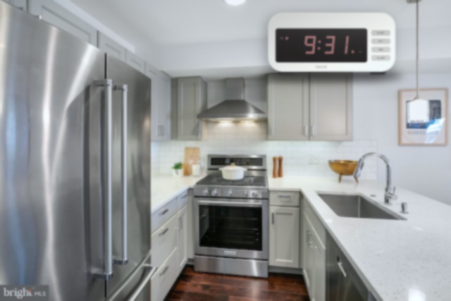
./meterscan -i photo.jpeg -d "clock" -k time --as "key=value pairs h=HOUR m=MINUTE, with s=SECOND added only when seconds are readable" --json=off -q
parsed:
h=9 m=31
